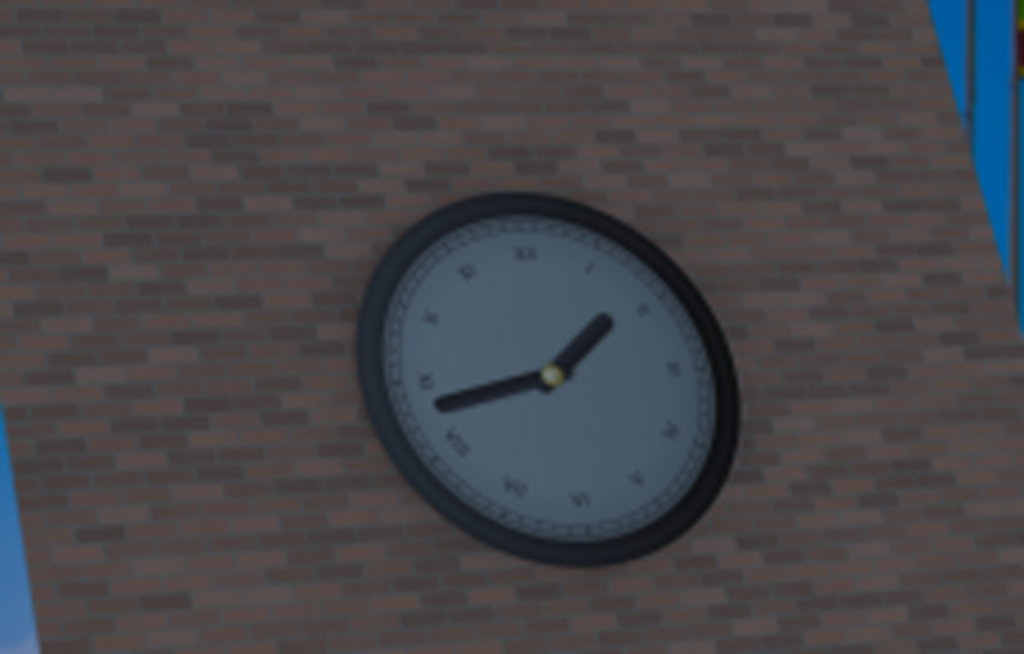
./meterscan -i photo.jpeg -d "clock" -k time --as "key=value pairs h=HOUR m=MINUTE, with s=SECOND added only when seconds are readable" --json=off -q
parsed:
h=1 m=43
